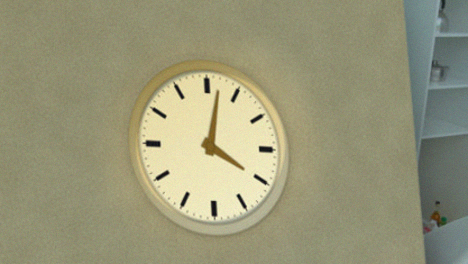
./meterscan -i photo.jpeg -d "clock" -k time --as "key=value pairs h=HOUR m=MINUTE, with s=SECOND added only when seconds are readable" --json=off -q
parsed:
h=4 m=2
